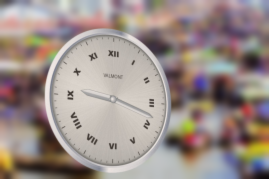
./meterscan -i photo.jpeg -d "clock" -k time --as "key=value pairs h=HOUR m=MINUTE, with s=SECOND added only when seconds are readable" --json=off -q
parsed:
h=9 m=18
